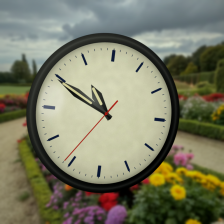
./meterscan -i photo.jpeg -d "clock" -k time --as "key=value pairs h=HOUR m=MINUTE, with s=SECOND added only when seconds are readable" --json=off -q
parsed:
h=10 m=49 s=36
